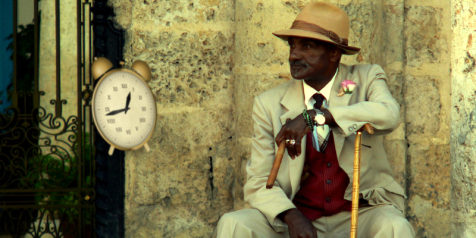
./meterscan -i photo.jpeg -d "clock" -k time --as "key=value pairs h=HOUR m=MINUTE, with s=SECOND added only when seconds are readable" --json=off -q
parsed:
h=12 m=43
